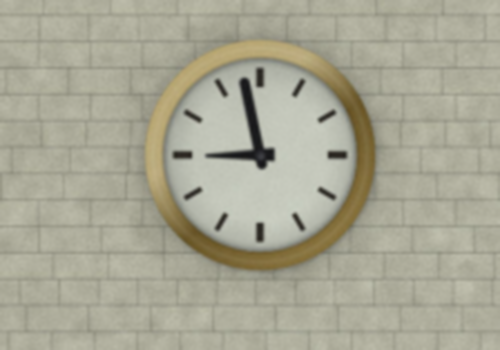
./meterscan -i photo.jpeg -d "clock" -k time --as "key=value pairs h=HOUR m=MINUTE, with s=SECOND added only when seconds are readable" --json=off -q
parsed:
h=8 m=58
